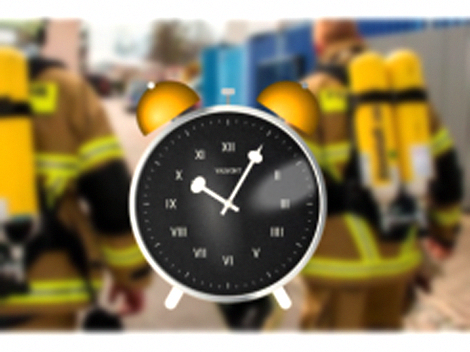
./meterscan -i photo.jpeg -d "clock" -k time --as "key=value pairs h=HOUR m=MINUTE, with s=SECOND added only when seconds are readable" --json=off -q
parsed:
h=10 m=5
